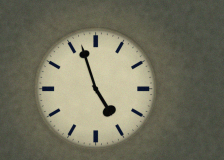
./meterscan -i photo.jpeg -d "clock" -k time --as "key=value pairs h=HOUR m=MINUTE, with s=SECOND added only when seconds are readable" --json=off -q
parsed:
h=4 m=57
